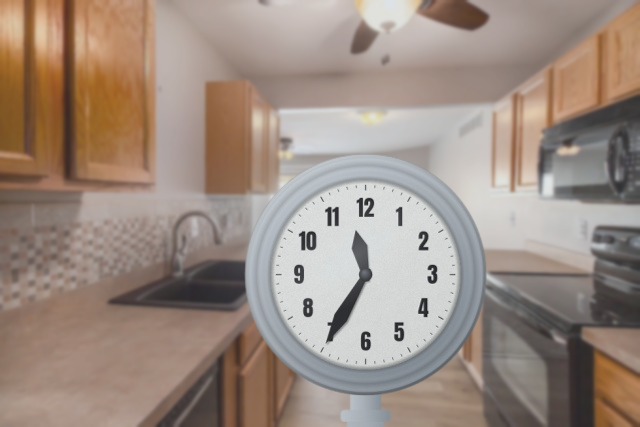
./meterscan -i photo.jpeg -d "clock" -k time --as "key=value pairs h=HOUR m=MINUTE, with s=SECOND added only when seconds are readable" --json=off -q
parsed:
h=11 m=35
